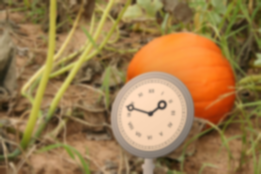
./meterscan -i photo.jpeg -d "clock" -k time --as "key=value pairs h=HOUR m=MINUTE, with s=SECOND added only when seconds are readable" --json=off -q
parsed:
h=1 m=48
